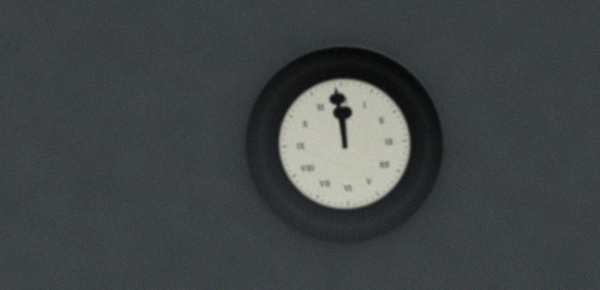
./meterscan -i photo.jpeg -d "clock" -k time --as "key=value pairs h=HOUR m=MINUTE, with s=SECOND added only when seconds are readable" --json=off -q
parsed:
h=11 m=59
